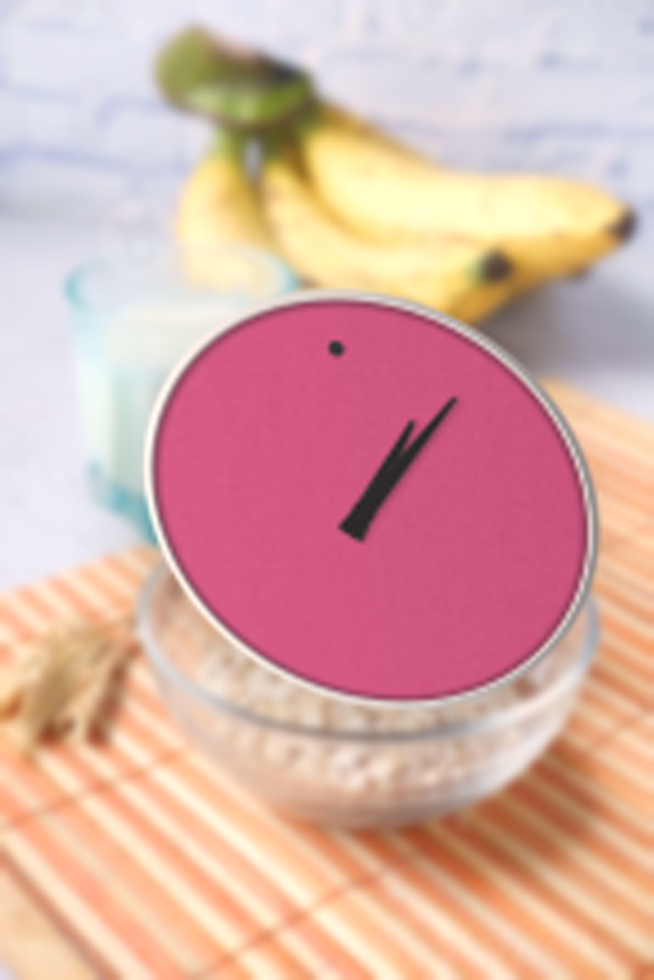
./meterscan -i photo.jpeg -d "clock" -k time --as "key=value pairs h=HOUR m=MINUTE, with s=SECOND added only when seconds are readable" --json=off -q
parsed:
h=1 m=7
